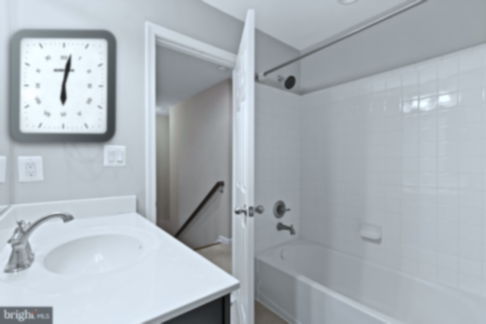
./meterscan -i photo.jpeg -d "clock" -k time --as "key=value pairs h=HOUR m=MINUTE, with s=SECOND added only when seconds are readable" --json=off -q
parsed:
h=6 m=2
